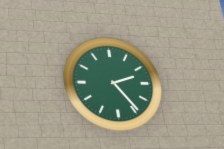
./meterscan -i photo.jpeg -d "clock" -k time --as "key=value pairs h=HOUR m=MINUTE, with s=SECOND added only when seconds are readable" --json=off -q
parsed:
h=2 m=24
